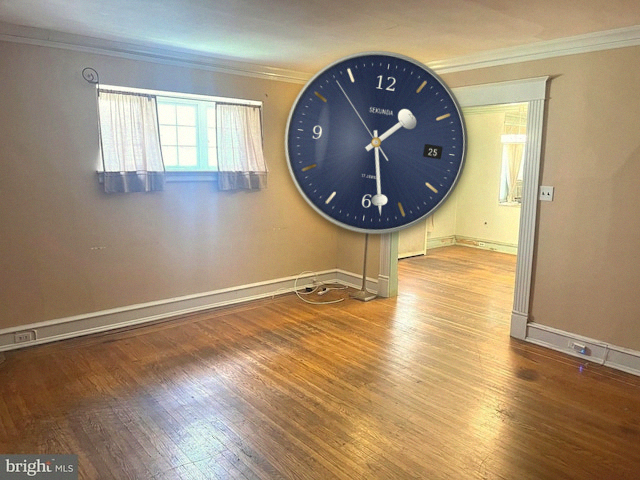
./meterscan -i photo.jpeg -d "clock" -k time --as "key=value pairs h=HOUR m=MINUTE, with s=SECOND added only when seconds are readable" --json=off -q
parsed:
h=1 m=27 s=53
